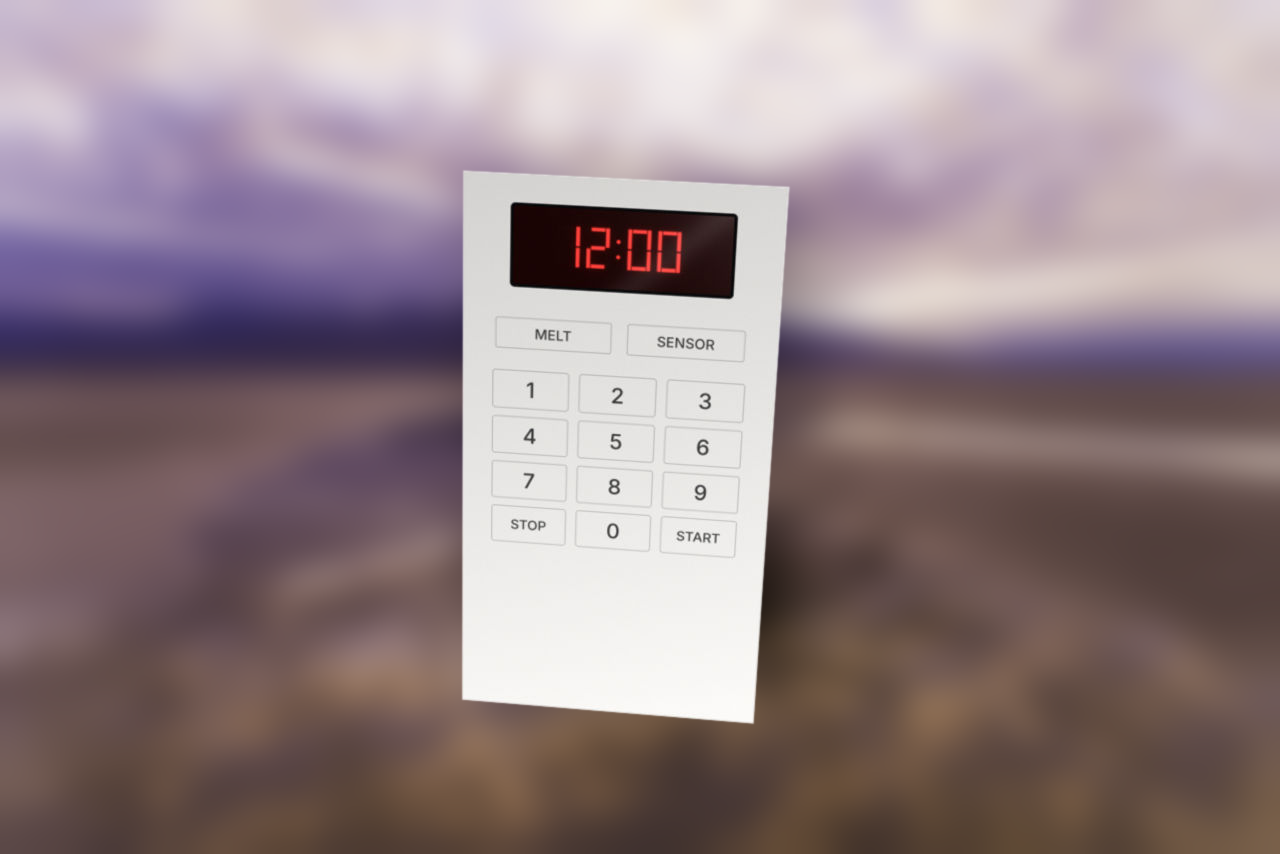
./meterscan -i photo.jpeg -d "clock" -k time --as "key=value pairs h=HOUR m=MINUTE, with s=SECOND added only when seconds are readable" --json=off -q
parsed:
h=12 m=0
